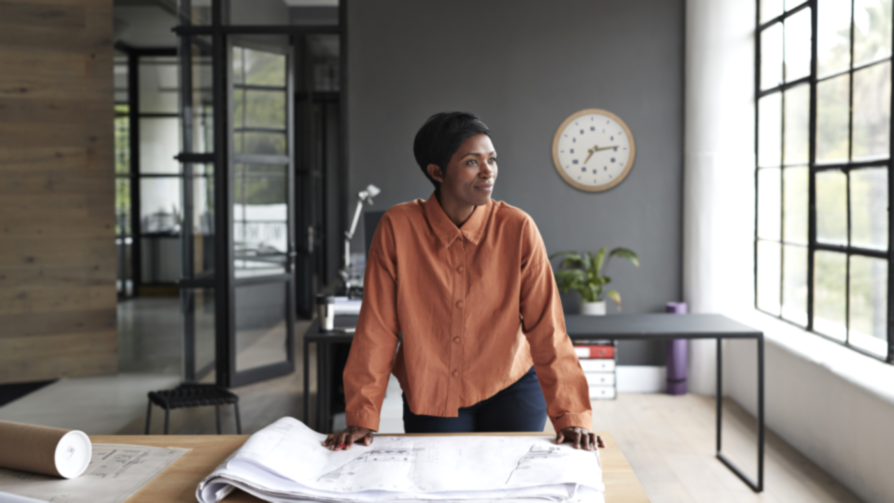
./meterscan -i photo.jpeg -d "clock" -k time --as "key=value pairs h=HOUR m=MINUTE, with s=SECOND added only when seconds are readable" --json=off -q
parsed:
h=7 m=14
